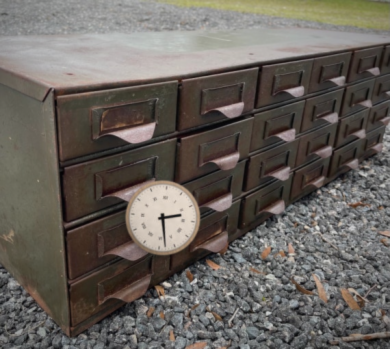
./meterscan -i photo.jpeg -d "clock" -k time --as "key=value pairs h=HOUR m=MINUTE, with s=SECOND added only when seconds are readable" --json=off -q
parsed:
h=2 m=28
